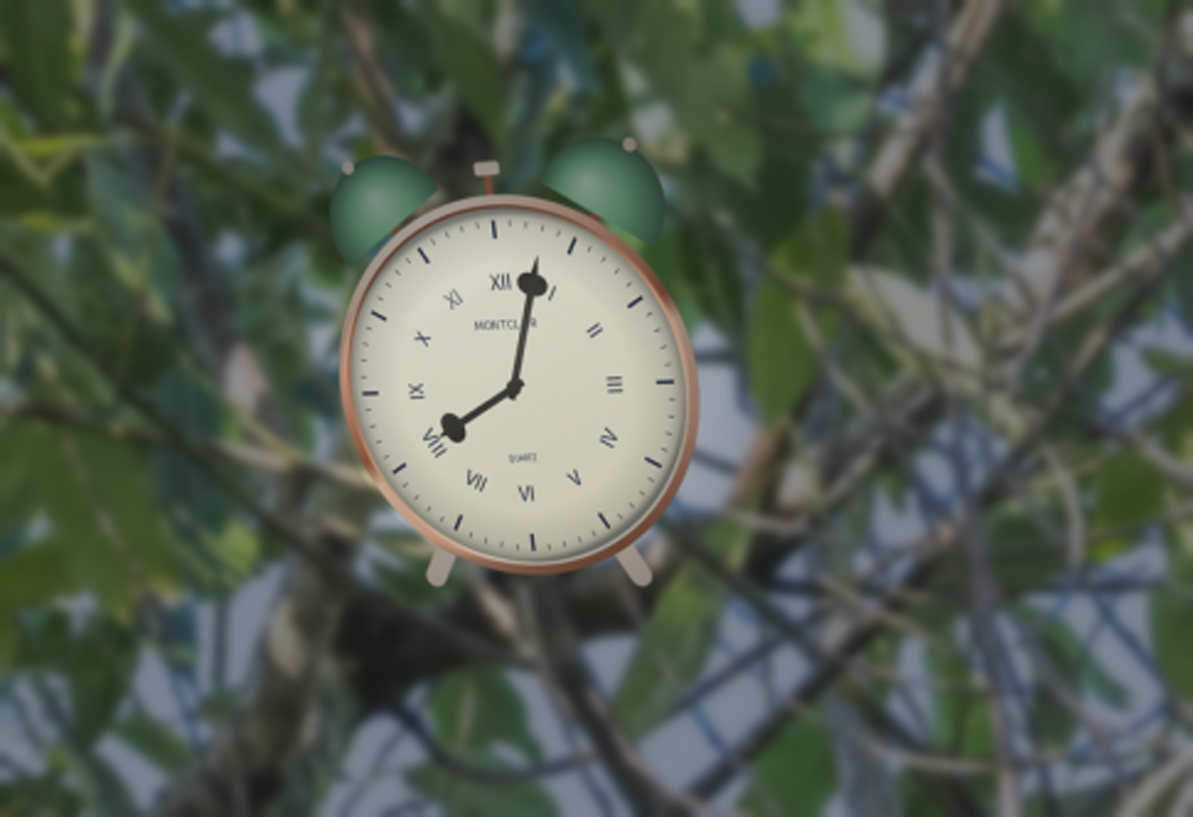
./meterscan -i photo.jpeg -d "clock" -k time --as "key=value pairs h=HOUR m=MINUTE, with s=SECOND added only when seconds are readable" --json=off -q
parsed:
h=8 m=3
